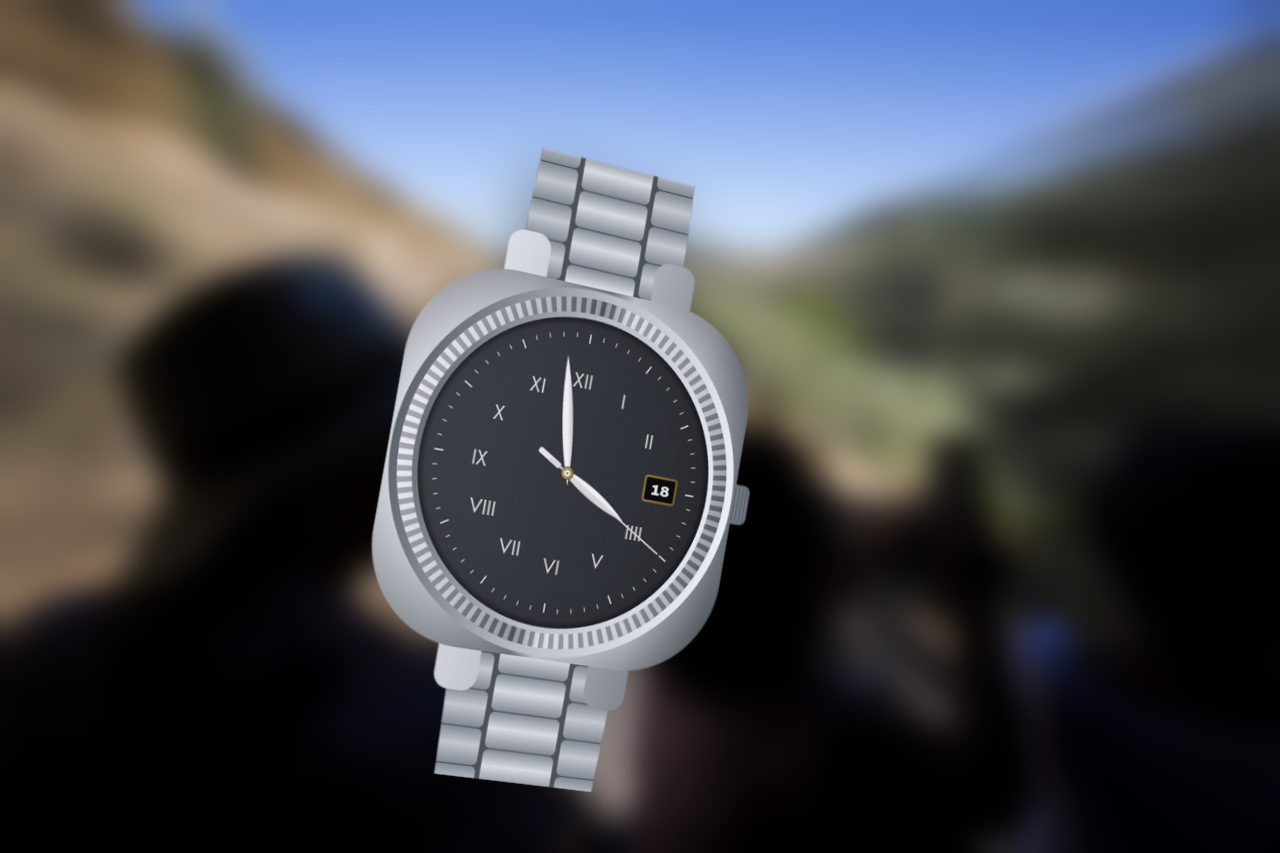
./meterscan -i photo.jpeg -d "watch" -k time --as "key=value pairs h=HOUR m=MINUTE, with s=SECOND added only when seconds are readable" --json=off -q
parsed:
h=3 m=58 s=20
